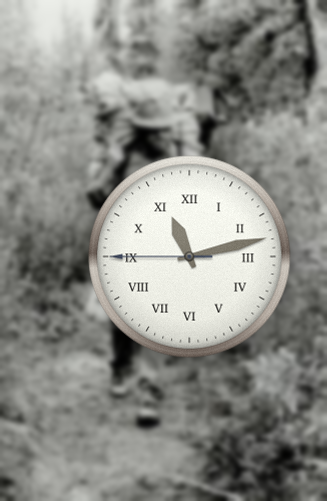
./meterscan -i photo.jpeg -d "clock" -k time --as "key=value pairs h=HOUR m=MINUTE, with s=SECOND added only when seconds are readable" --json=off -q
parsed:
h=11 m=12 s=45
